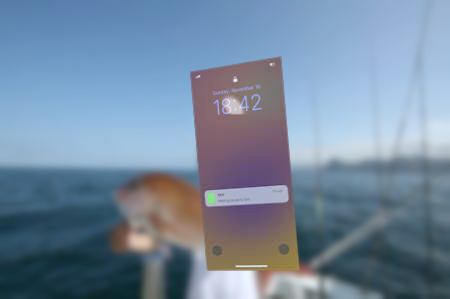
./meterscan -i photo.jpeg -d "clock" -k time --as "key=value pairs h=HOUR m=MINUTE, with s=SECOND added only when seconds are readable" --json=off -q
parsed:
h=18 m=42
